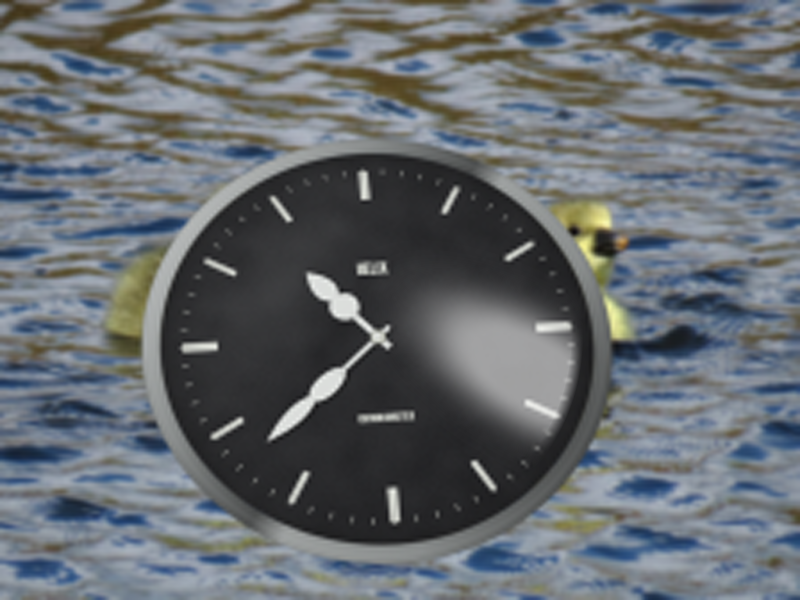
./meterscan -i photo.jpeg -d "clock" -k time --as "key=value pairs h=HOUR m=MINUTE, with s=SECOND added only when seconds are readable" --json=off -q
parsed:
h=10 m=38
